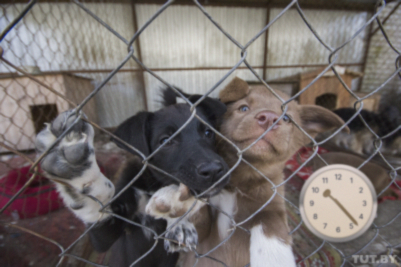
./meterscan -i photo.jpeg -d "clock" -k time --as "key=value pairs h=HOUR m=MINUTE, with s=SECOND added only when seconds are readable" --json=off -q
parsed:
h=10 m=23
